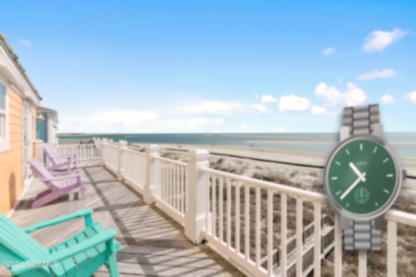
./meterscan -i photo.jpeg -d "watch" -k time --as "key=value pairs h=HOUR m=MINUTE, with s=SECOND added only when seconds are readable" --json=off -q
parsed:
h=10 m=38
